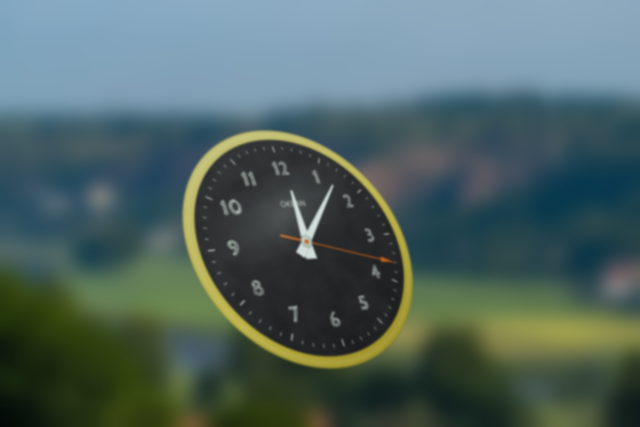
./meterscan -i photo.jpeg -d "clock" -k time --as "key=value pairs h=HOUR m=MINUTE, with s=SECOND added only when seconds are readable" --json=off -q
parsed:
h=12 m=7 s=18
